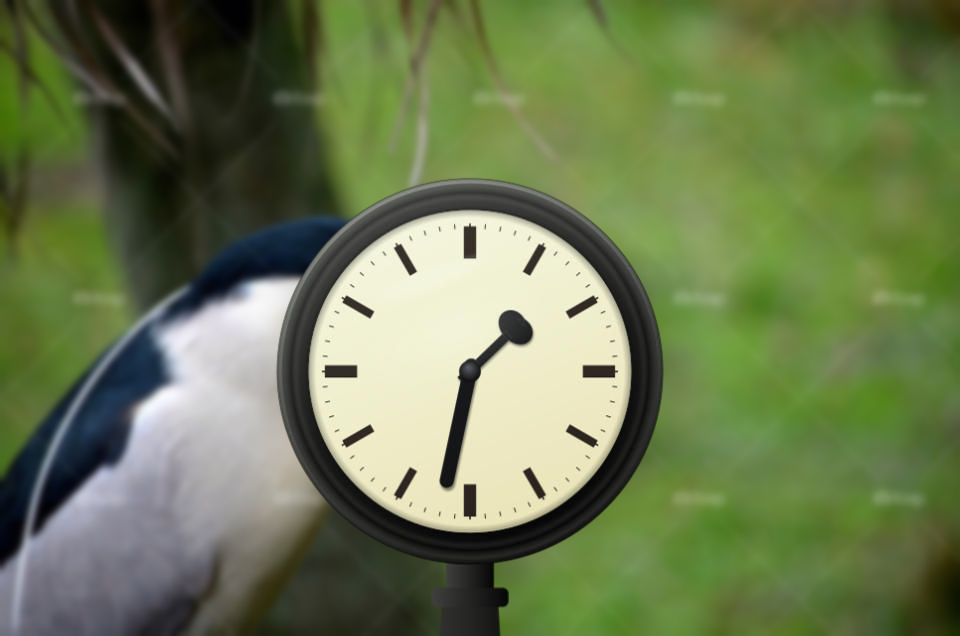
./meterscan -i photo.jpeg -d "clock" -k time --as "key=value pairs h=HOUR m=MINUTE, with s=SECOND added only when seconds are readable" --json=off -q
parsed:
h=1 m=32
